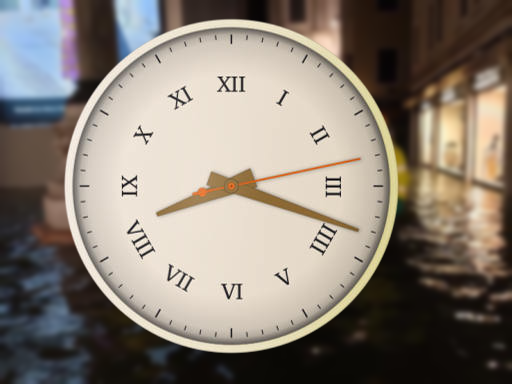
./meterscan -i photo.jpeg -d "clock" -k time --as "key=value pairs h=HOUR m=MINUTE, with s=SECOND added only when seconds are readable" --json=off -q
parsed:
h=8 m=18 s=13
